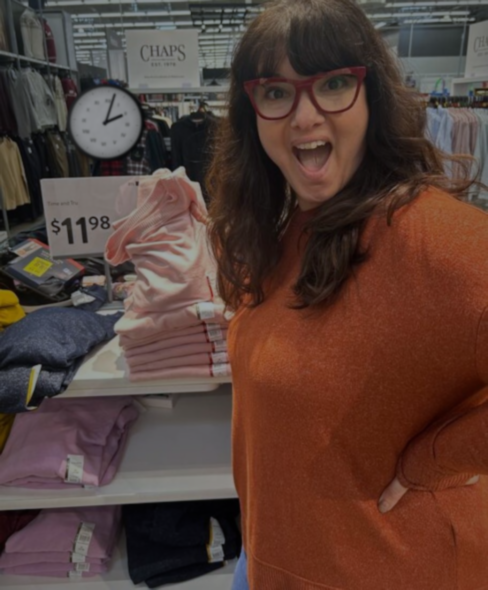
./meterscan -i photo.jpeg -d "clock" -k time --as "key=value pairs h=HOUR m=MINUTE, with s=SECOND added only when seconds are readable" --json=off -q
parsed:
h=2 m=2
